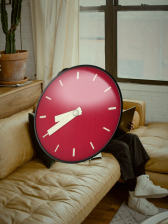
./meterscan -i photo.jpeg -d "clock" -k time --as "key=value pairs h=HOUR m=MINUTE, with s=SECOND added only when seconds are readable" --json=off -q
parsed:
h=8 m=40
